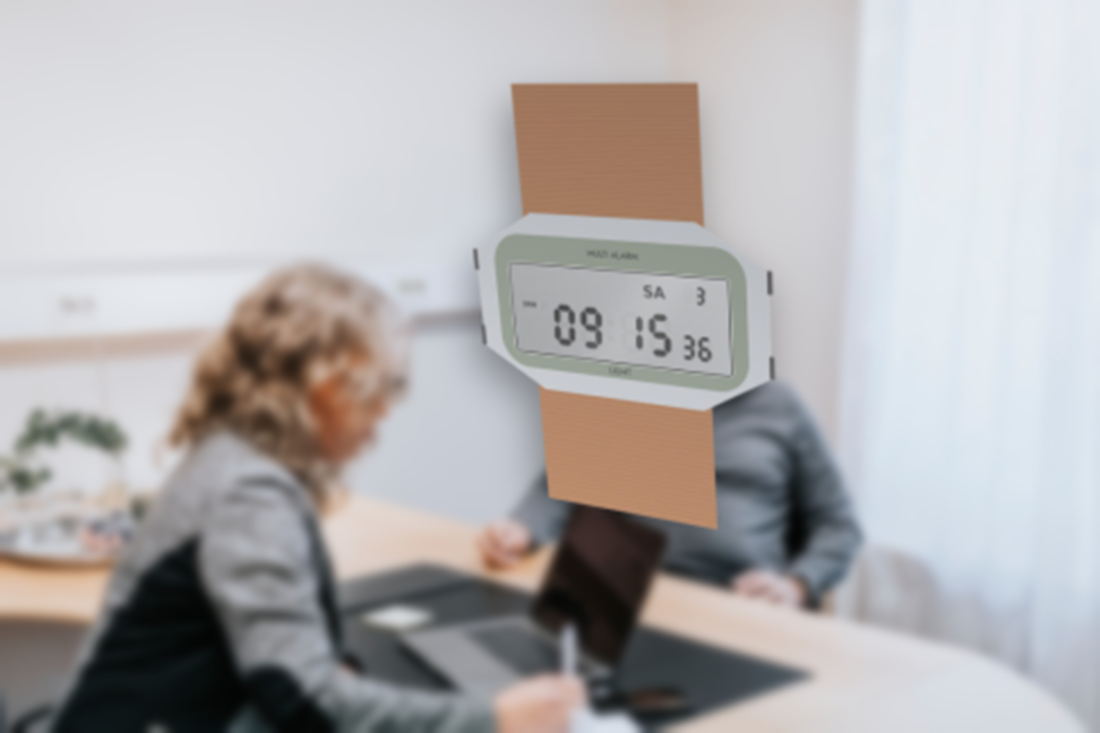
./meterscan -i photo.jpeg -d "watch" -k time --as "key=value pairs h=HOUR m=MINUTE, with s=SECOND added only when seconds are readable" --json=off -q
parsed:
h=9 m=15 s=36
